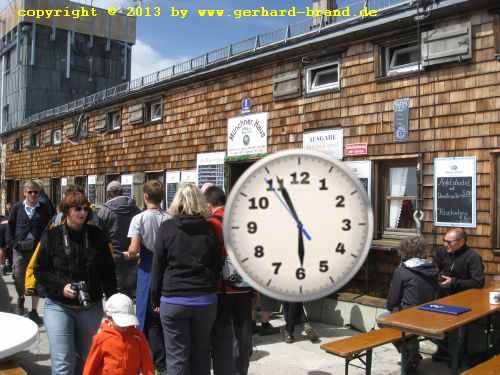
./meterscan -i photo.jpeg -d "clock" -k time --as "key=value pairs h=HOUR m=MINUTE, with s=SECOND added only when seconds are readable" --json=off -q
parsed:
h=5 m=55 s=54
